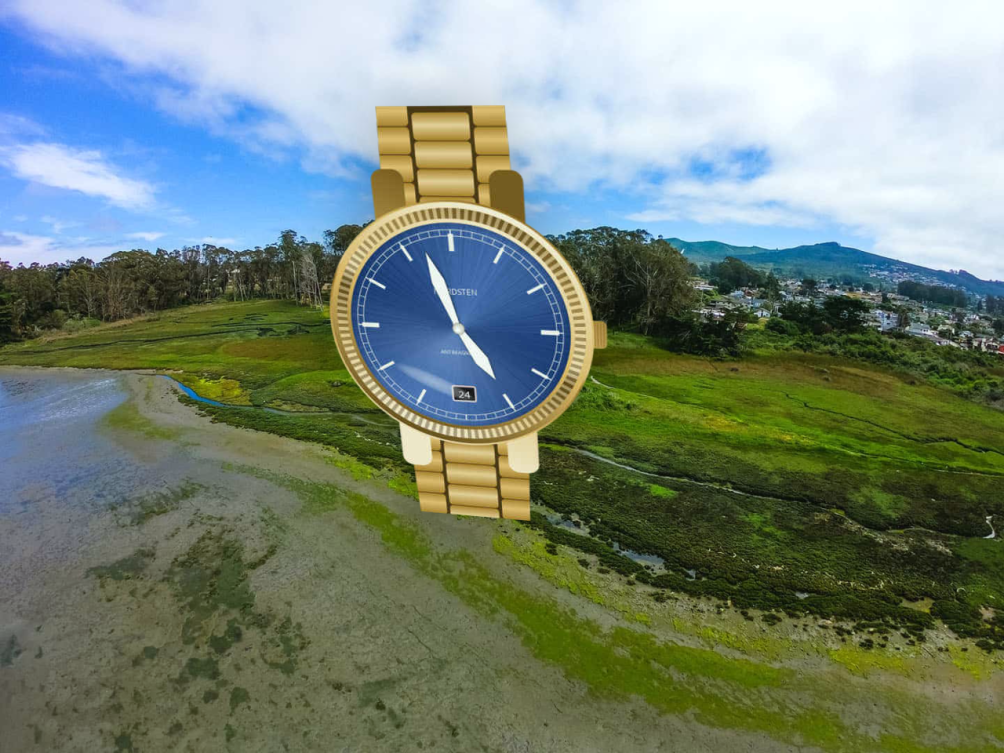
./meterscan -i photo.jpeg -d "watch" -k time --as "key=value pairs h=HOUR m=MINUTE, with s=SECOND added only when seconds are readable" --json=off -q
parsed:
h=4 m=57
